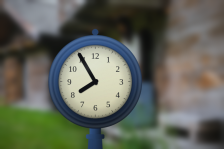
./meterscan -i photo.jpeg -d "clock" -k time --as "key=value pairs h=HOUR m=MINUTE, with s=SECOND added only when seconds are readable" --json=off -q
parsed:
h=7 m=55
